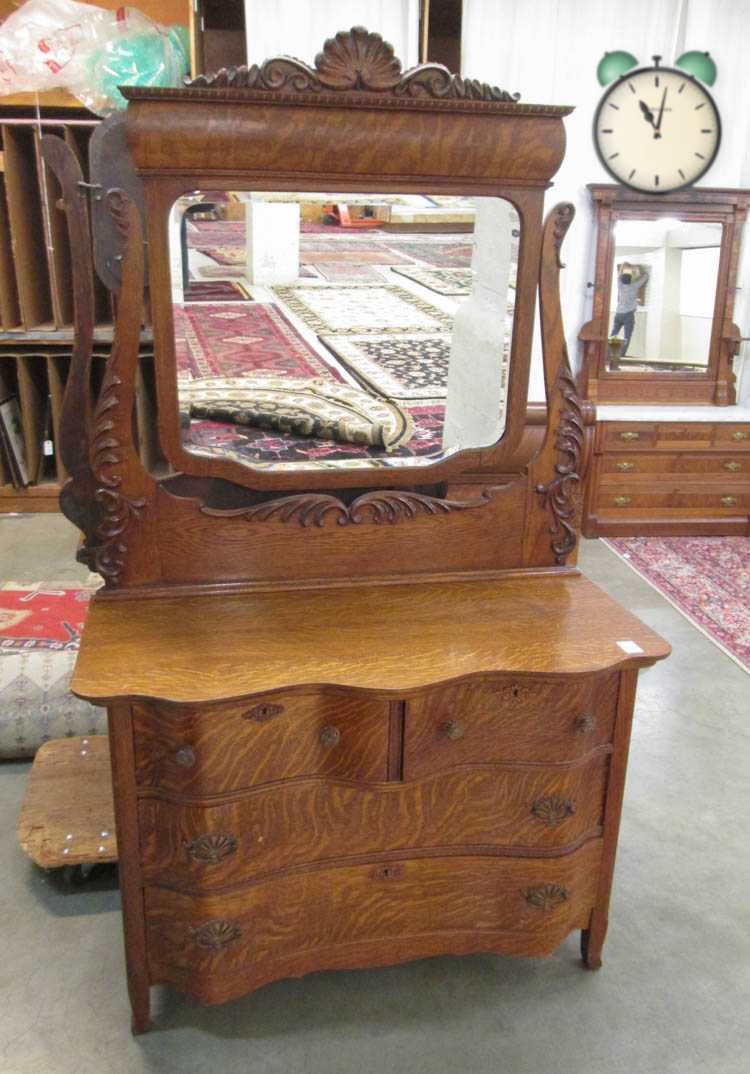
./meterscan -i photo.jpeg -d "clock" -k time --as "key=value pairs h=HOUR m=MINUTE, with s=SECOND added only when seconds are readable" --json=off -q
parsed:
h=11 m=2
